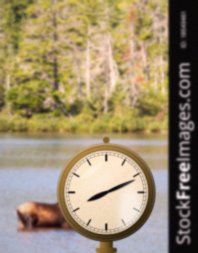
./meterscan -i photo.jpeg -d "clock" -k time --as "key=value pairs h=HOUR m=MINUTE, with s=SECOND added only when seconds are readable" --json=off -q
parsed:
h=8 m=11
